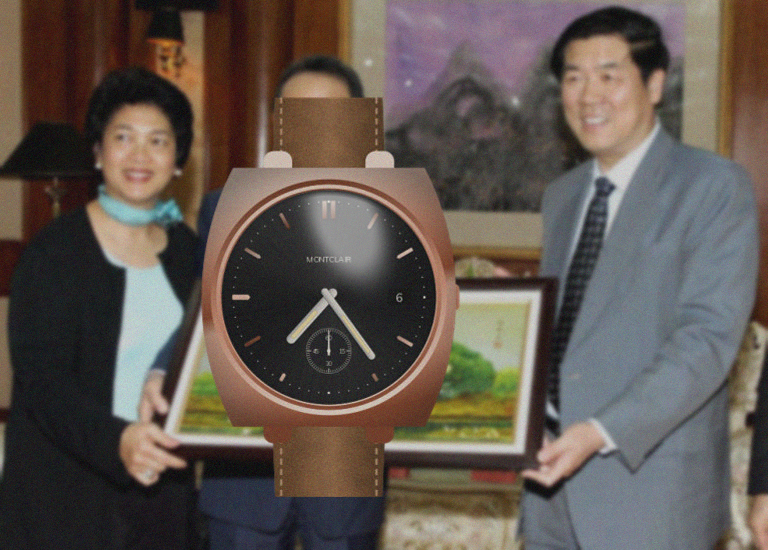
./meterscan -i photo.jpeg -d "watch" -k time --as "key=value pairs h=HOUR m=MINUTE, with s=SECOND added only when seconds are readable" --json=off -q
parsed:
h=7 m=24
